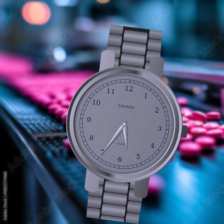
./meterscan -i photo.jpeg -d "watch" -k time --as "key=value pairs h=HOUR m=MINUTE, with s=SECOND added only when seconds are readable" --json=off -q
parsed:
h=5 m=35
